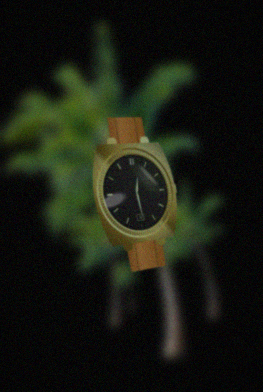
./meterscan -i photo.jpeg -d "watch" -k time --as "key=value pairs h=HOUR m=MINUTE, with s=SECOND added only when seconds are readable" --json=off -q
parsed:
h=12 m=29
